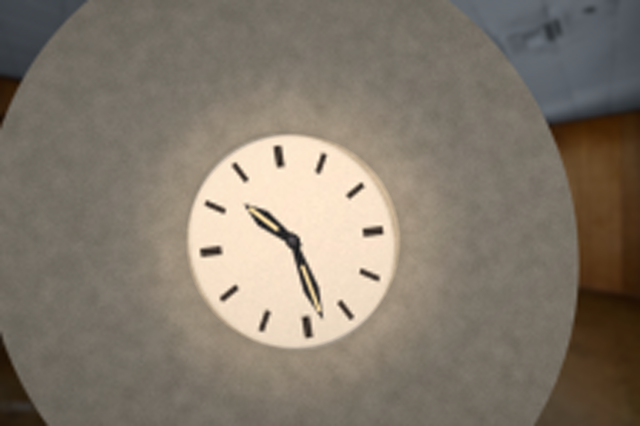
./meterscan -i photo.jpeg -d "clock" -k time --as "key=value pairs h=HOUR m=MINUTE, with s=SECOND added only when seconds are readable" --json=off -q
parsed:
h=10 m=28
